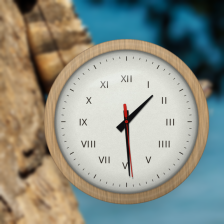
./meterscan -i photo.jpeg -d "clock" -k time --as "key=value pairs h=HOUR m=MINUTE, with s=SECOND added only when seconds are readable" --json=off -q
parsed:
h=1 m=29 s=29
